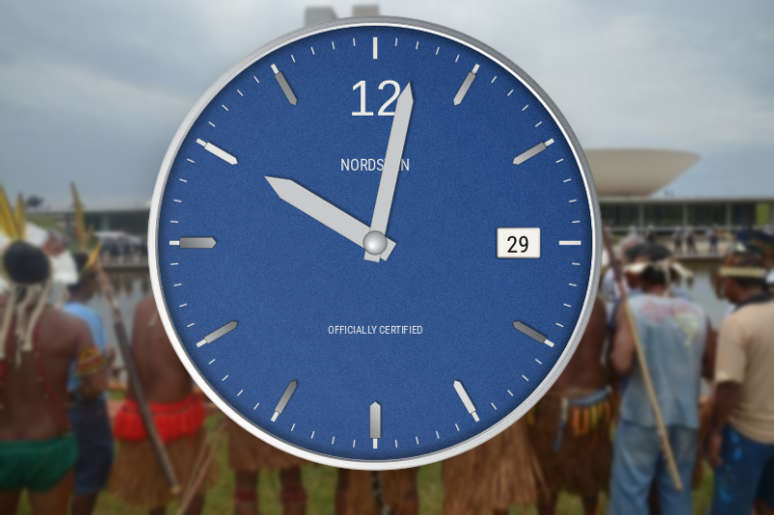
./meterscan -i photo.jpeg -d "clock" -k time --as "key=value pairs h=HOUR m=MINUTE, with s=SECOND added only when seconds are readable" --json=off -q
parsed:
h=10 m=2
